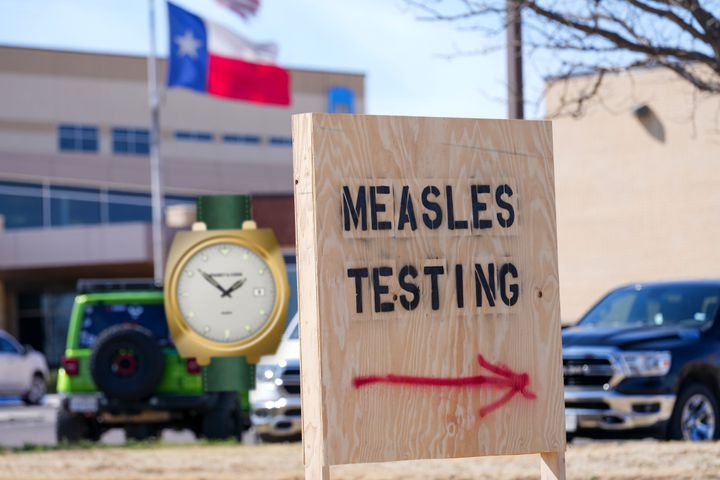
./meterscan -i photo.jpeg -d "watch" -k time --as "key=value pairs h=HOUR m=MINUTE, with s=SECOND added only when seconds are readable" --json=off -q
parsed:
h=1 m=52
